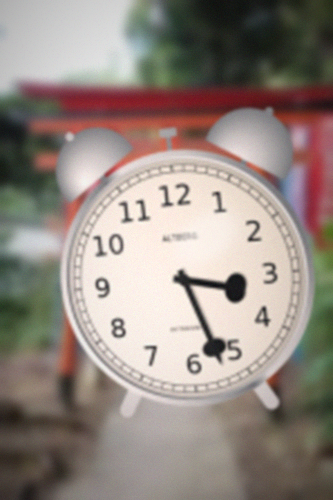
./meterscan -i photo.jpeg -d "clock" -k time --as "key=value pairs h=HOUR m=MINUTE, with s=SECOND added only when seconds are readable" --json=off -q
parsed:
h=3 m=27
